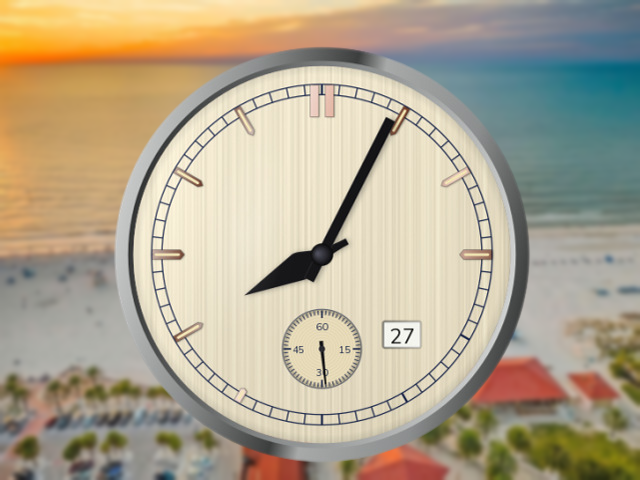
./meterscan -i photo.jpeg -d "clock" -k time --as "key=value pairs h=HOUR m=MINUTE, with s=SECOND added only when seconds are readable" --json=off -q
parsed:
h=8 m=4 s=29
